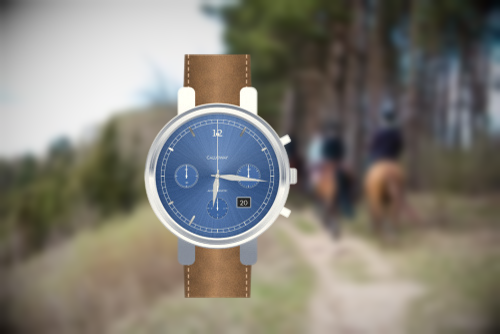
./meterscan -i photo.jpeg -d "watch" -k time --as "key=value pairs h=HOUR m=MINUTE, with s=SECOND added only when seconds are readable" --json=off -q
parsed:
h=6 m=16
